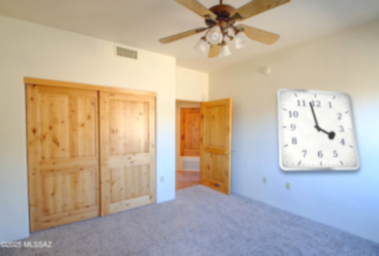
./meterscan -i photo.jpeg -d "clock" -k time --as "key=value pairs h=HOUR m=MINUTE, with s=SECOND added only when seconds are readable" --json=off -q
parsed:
h=3 m=58
